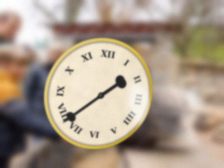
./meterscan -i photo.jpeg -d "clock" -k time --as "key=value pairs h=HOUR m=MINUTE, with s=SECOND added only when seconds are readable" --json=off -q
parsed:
h=1 m=38
